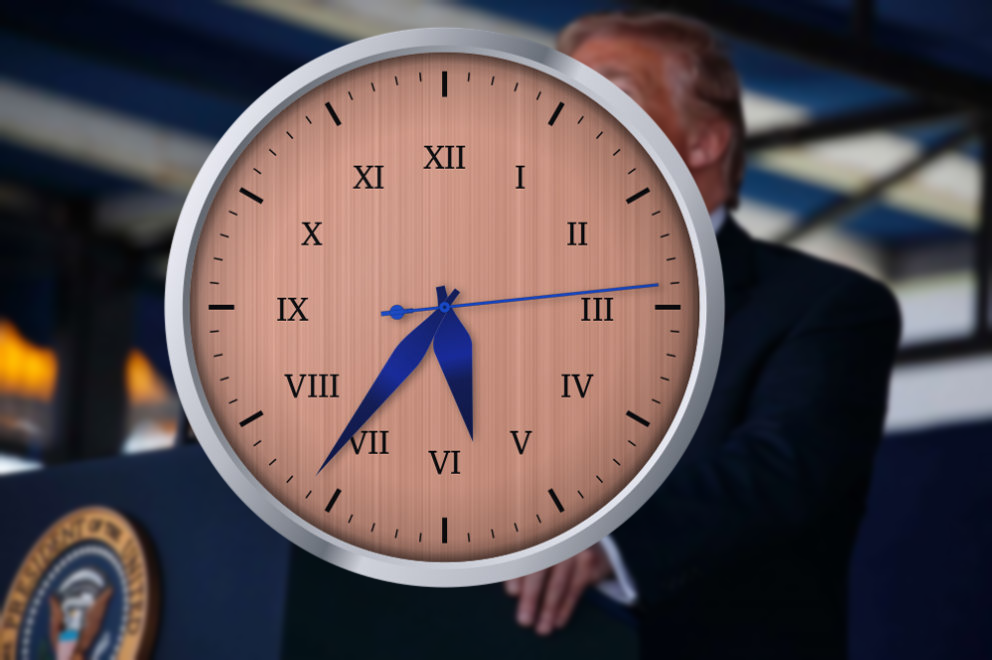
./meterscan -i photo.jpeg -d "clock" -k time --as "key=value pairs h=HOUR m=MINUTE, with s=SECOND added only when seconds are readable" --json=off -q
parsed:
h=5 m=36 s=14
